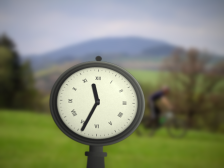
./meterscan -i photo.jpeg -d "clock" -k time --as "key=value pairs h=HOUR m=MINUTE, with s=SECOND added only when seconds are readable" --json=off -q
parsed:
h=11 m=34
